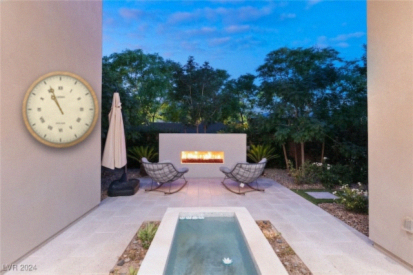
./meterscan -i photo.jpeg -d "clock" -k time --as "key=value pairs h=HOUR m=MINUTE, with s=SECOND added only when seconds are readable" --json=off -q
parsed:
h=10 m=56
